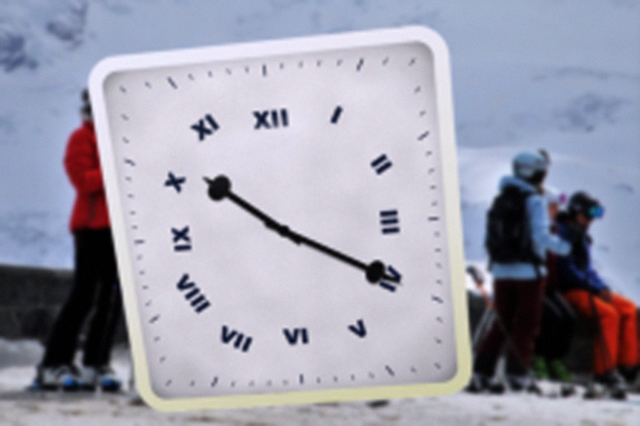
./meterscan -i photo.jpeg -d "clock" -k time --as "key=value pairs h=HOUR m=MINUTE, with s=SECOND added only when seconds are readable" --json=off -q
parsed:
h=10 m=20
